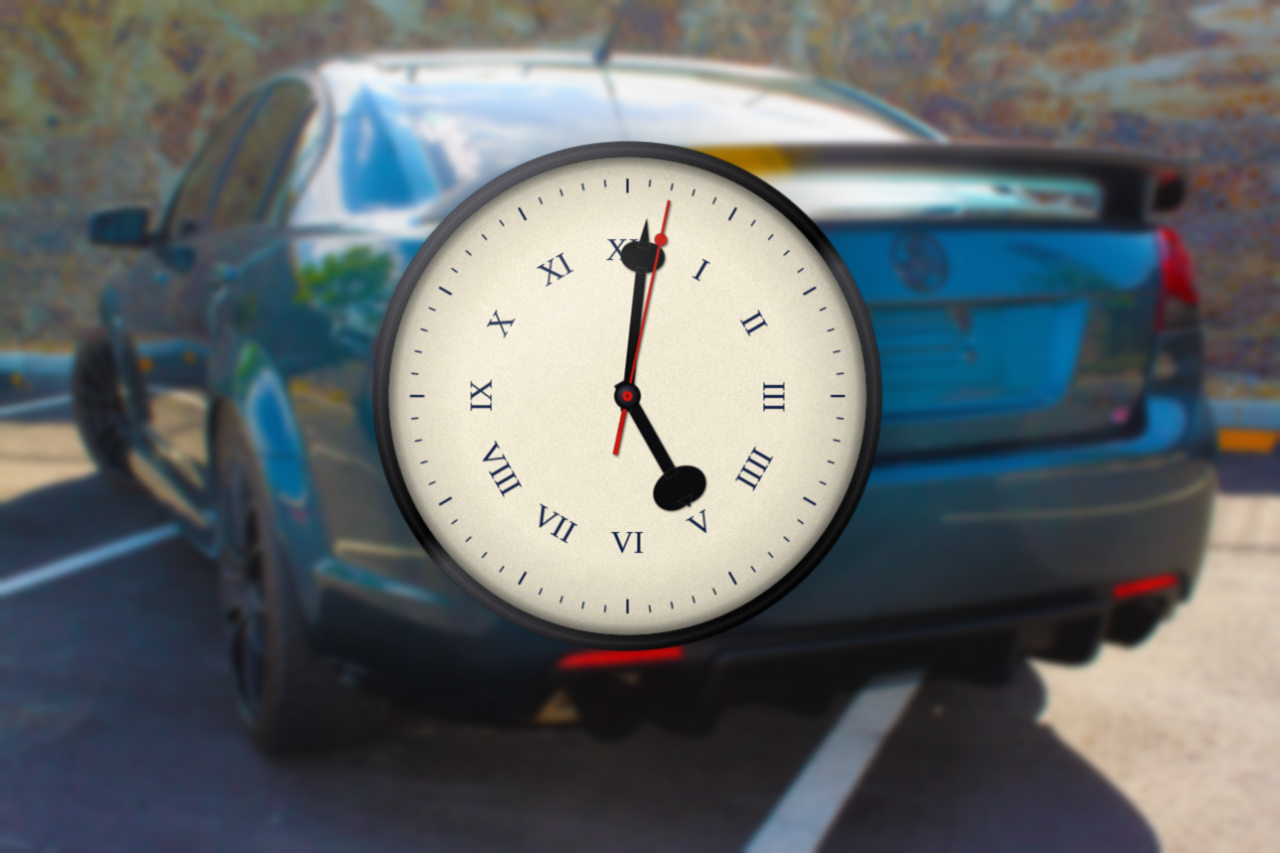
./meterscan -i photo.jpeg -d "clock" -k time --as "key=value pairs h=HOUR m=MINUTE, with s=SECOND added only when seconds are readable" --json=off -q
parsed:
h=5 m=1 s=2
